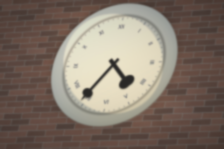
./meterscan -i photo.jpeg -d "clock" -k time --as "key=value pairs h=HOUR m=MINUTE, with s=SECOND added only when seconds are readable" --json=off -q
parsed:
h=4 m=36
